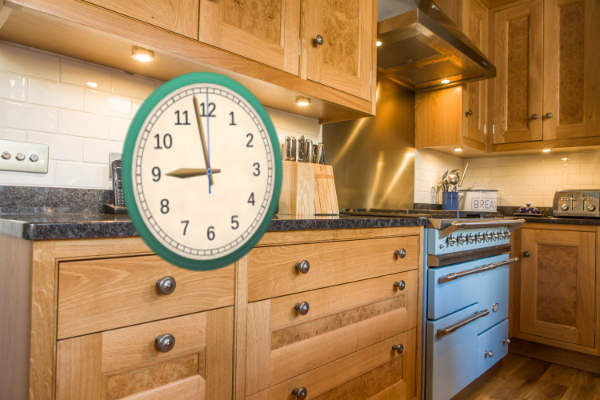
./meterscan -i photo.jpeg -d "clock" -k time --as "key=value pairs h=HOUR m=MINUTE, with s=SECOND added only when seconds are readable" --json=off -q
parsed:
h=8 m=58 s=0
